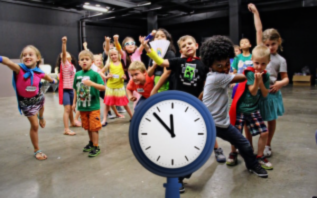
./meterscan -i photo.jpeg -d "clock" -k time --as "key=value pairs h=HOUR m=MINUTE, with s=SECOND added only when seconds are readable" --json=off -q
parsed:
h=11 m=53
